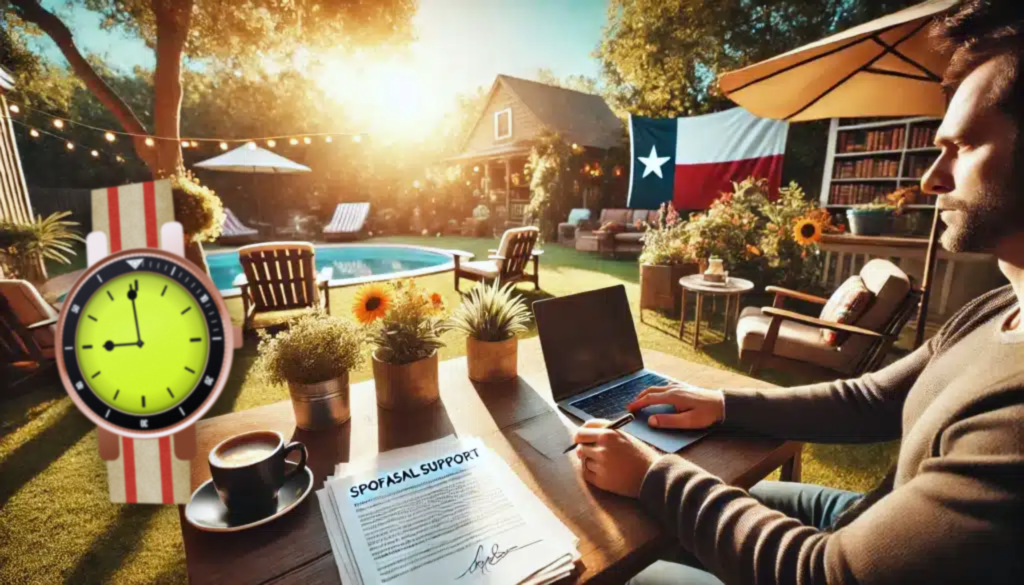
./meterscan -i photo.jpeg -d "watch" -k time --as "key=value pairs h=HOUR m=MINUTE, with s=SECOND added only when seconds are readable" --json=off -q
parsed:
h=8 m=59
